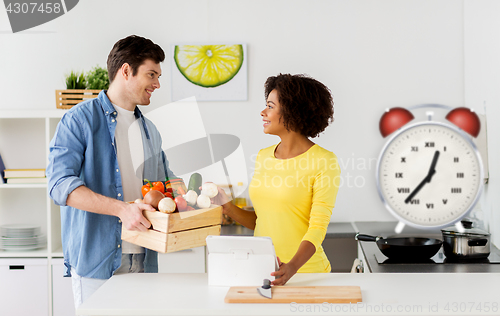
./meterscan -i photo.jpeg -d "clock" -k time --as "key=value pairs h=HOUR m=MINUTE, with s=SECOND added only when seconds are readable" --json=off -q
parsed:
h=12 m=37
